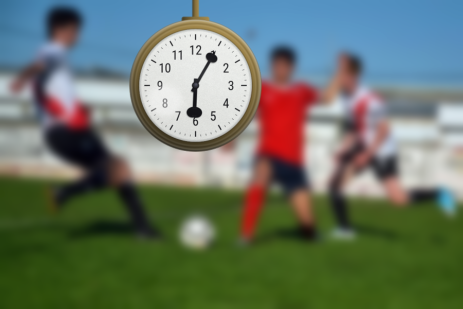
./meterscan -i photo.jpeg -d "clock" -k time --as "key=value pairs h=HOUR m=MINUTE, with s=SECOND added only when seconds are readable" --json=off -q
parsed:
h=6 m=5
